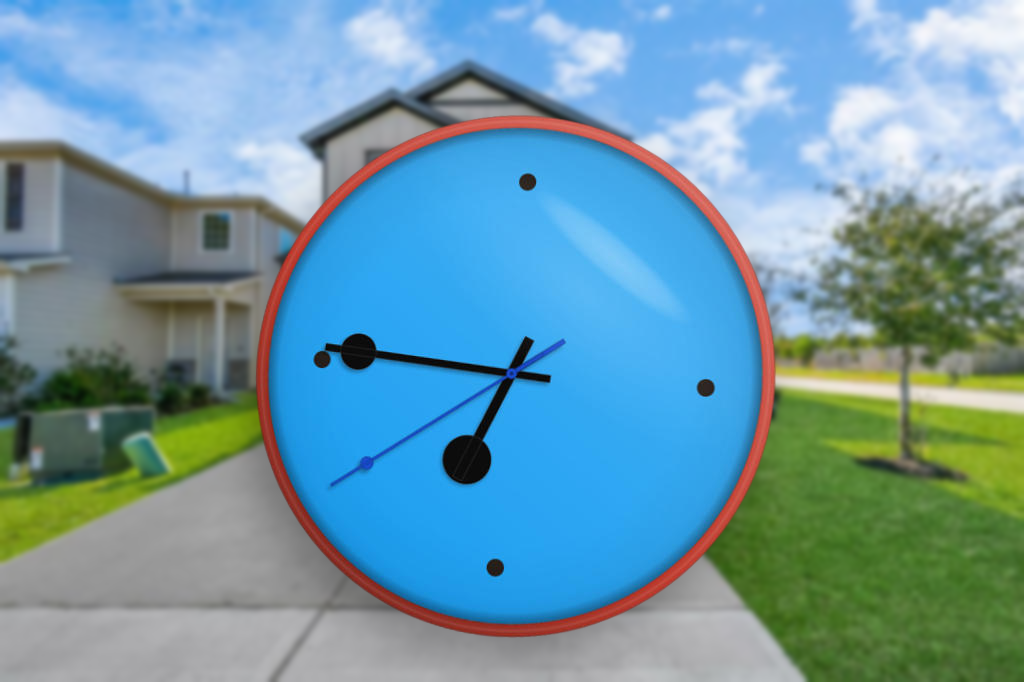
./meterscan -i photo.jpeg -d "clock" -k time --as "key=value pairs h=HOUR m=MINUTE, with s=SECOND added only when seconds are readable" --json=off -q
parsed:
h=6 m=45 s=39
